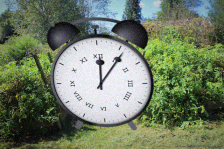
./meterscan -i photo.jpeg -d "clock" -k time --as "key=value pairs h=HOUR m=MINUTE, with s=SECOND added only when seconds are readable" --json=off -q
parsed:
h=12 m=6
